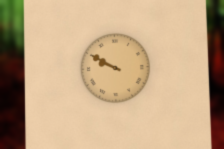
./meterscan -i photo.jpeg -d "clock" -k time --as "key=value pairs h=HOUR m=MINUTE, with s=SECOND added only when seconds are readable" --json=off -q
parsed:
h=9 m=50
